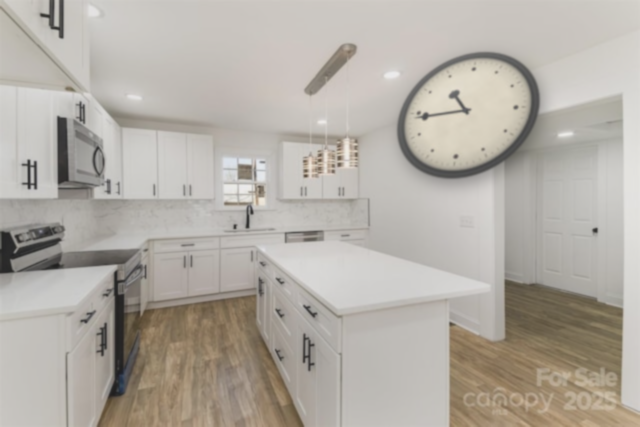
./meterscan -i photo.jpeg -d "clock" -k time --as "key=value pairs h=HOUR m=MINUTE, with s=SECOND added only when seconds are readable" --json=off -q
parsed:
h=10 m=44
